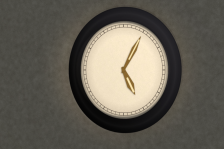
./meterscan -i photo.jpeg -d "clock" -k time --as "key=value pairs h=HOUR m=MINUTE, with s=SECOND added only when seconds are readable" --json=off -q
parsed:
h=5 m=5
